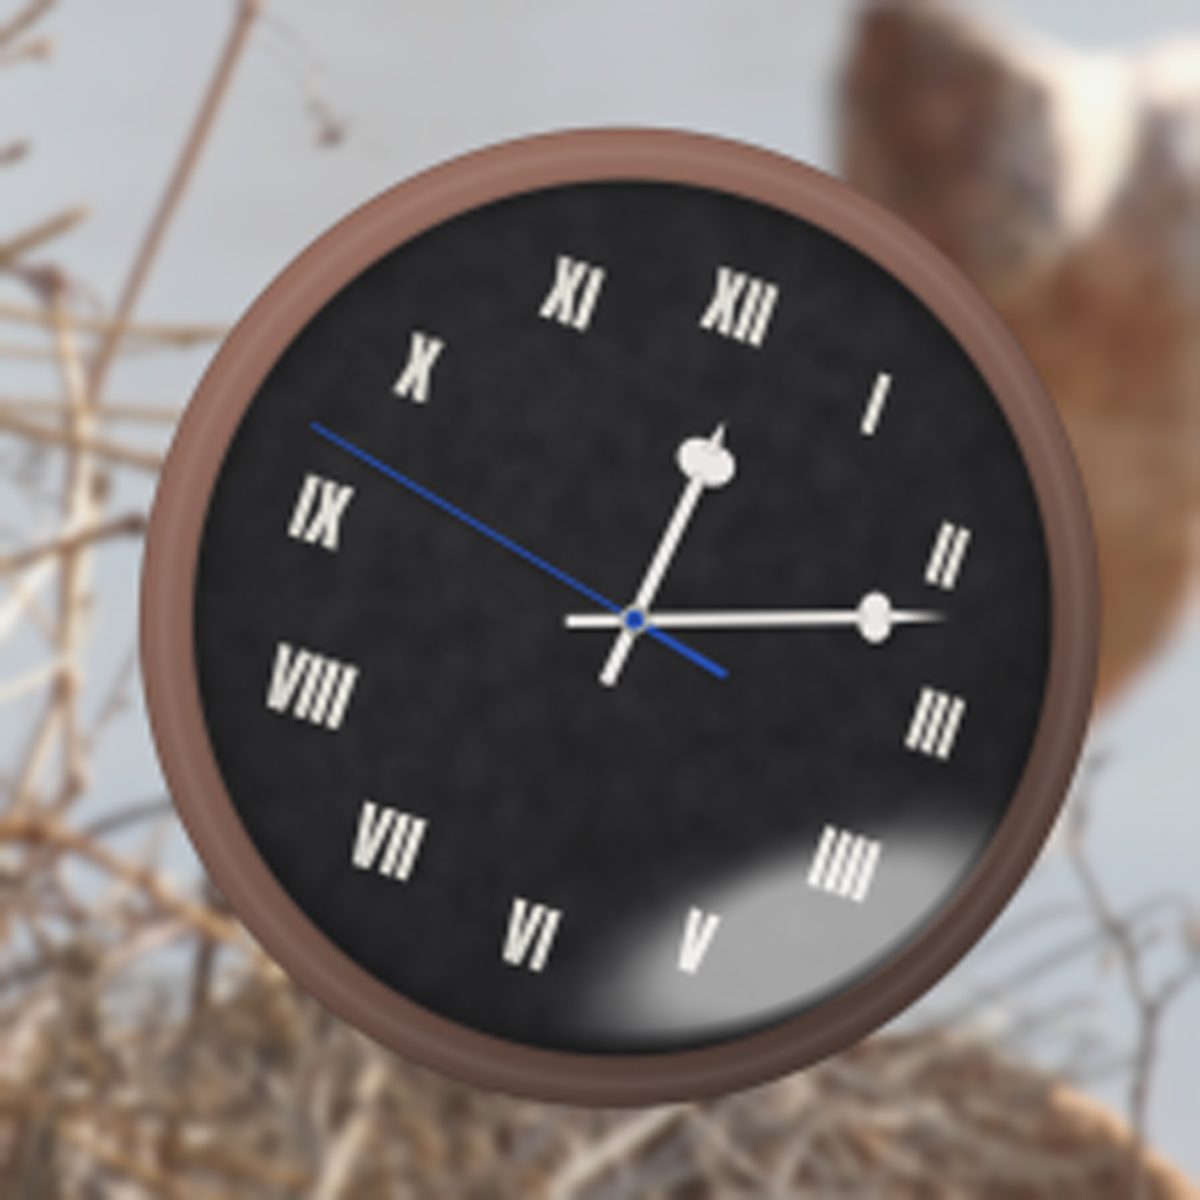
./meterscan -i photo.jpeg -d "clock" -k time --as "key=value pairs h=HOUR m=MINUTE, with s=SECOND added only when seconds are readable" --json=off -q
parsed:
h=12 m=11 s=47
